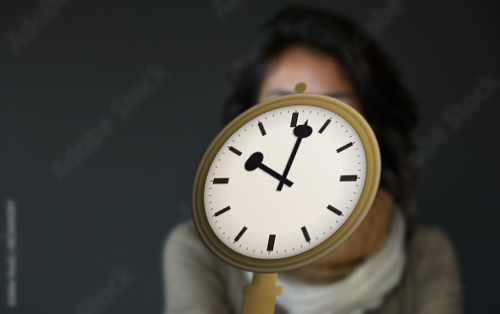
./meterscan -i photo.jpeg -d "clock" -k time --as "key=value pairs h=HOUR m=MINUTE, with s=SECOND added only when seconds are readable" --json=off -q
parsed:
h=10 m=2
